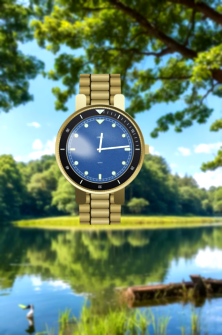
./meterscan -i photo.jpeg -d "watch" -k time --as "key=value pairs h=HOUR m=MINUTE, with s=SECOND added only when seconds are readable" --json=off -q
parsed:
h=12 m=14
